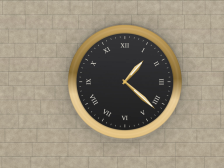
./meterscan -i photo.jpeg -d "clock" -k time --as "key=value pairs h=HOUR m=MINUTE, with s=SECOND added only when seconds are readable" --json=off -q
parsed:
h=1 m=22
